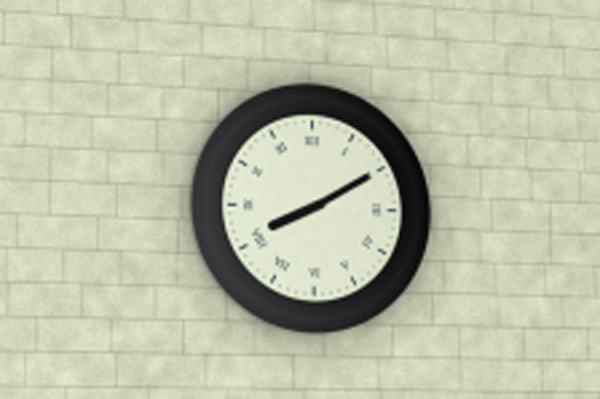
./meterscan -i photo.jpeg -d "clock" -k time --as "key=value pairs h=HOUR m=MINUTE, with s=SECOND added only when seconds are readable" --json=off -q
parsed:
h=8 m=10
